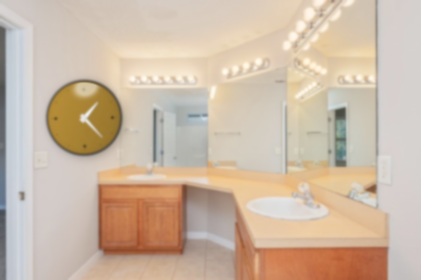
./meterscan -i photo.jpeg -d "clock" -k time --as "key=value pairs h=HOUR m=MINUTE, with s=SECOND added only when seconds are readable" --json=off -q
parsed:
h=1 m=23
